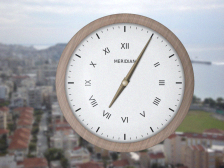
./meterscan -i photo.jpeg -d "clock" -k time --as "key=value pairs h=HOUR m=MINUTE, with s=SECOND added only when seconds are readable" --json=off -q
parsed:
h=7 m=5
